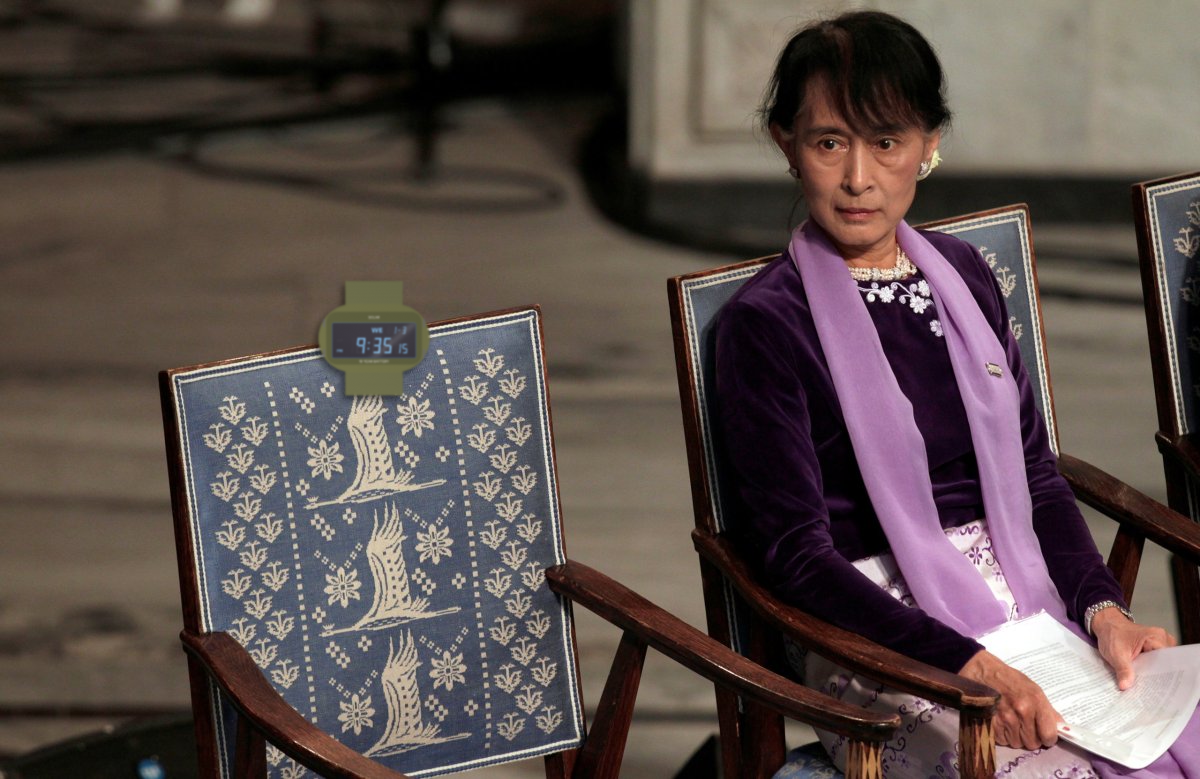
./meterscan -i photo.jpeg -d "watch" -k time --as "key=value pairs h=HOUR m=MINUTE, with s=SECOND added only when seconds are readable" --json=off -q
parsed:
h=9 m=35
